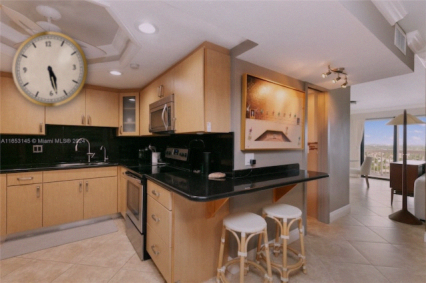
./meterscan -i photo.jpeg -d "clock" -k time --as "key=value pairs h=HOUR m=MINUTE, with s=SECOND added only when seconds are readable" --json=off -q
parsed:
h=5 m=28
